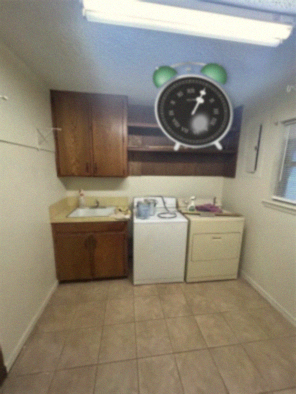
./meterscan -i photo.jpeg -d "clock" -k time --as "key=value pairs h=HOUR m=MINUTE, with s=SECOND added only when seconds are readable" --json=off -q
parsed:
h=1 m=5
